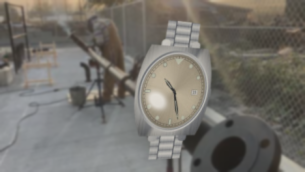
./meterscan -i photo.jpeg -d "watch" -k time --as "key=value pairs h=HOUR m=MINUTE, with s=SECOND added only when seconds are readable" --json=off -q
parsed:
h=10 m=27
